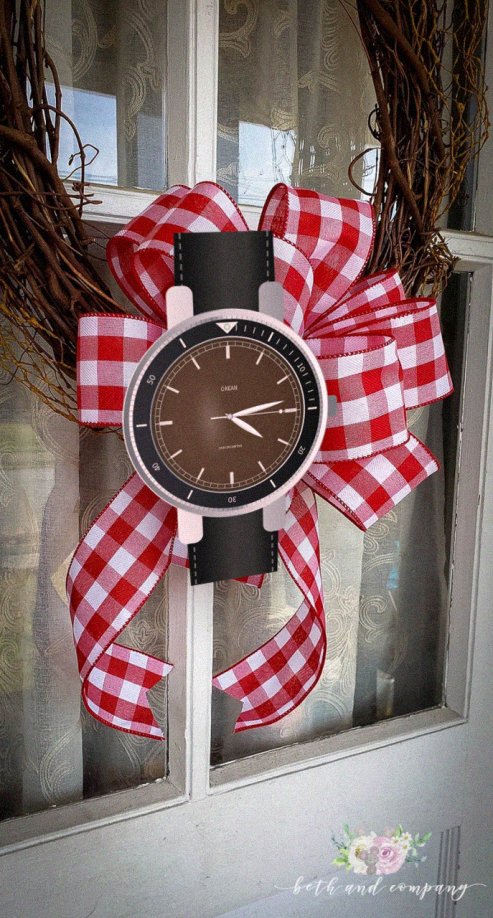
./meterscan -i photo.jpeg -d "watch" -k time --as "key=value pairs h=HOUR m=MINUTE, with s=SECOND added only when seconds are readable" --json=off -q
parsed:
h=4 m=13 s=15
